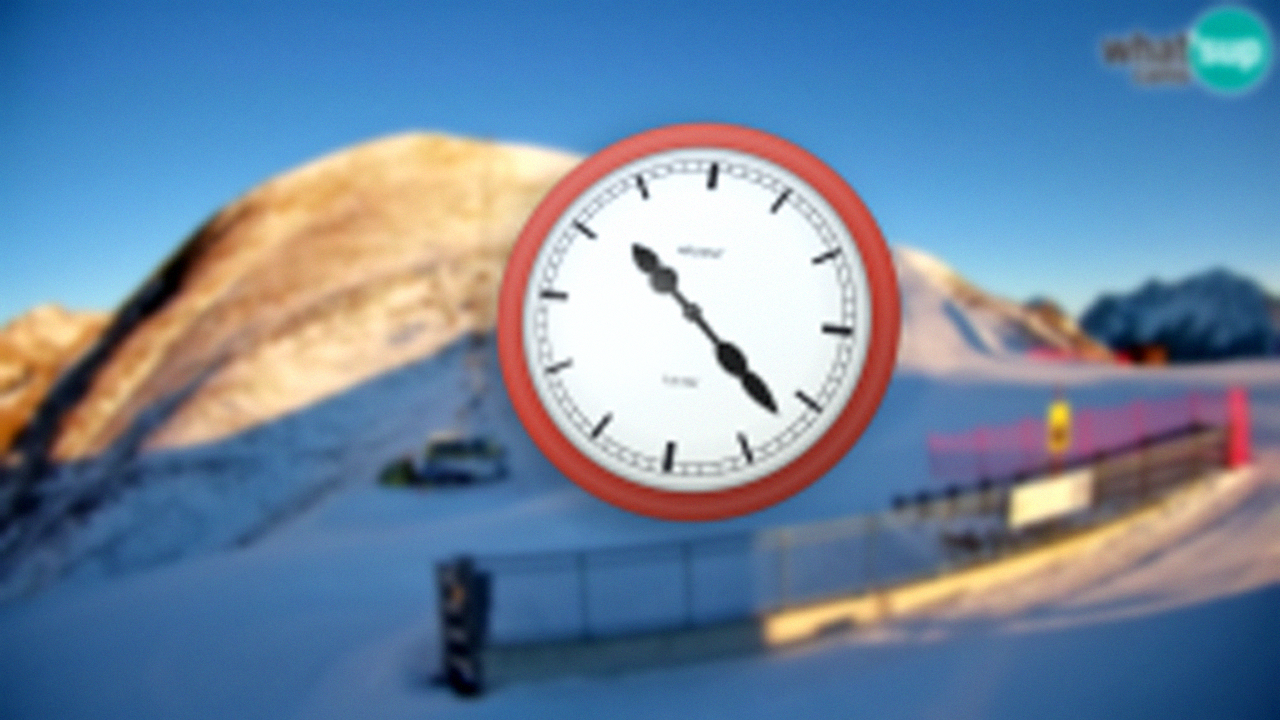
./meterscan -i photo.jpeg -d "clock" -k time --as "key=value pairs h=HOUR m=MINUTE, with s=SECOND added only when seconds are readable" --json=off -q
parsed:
h=10 m=22
